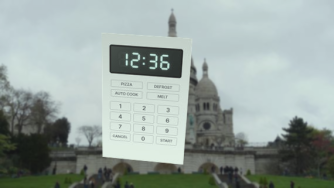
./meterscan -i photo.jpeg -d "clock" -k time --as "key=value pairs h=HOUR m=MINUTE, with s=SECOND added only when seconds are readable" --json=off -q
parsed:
h=12 m=36
